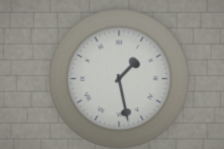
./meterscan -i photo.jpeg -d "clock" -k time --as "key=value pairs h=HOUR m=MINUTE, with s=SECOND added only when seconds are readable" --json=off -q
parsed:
h=1 m=28
